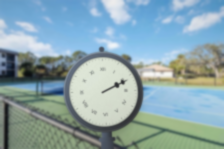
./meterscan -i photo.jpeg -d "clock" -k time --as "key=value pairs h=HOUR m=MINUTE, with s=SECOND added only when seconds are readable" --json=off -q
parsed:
h=2 m=11
